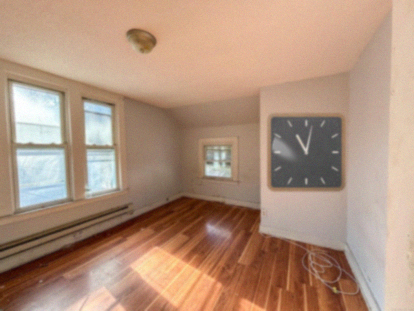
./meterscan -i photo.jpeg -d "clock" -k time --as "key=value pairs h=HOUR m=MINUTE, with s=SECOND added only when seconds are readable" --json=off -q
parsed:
h=11 m=2
